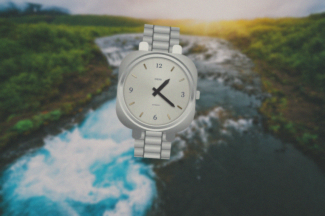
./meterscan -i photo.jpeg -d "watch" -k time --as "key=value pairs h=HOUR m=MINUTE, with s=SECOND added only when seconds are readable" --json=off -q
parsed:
h=1 m=21
